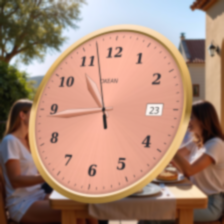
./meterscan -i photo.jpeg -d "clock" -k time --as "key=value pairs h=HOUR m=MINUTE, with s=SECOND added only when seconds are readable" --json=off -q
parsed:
h=10 m=43 s=57
